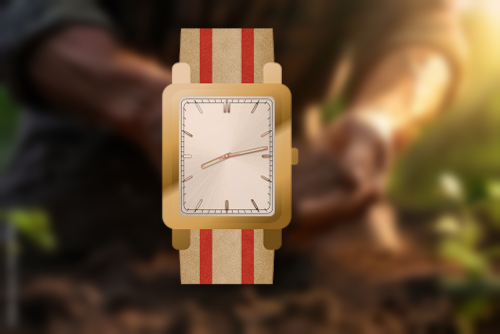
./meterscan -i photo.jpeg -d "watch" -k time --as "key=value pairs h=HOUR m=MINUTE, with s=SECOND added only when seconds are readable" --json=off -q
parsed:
h=8 m=13
